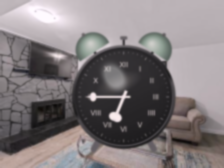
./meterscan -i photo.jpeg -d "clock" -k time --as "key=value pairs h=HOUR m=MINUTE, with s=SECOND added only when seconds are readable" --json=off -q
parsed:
h=6 m=45
